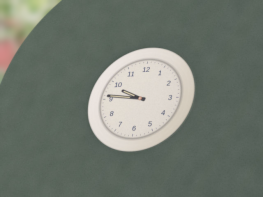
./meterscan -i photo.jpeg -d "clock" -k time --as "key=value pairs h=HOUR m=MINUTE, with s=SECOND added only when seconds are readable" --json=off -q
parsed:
h=9 m=46
